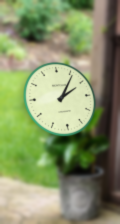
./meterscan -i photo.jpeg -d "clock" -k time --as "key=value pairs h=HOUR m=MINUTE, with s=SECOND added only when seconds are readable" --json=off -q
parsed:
h=2 m=6
